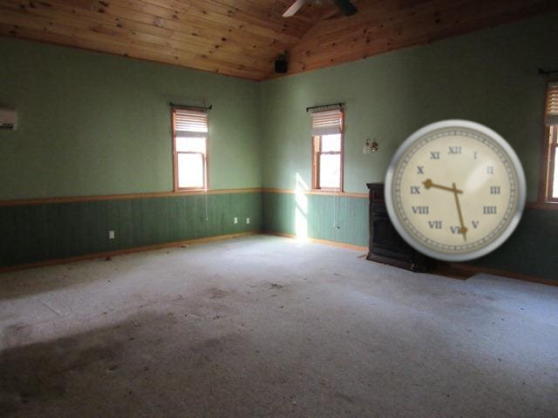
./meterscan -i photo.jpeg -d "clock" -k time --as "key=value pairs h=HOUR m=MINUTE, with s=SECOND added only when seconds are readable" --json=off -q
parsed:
h=9 m=28
